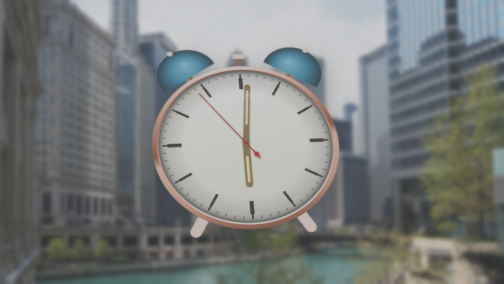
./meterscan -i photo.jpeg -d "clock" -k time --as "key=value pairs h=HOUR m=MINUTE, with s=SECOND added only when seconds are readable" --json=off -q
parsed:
h=6 m=0 s=54
